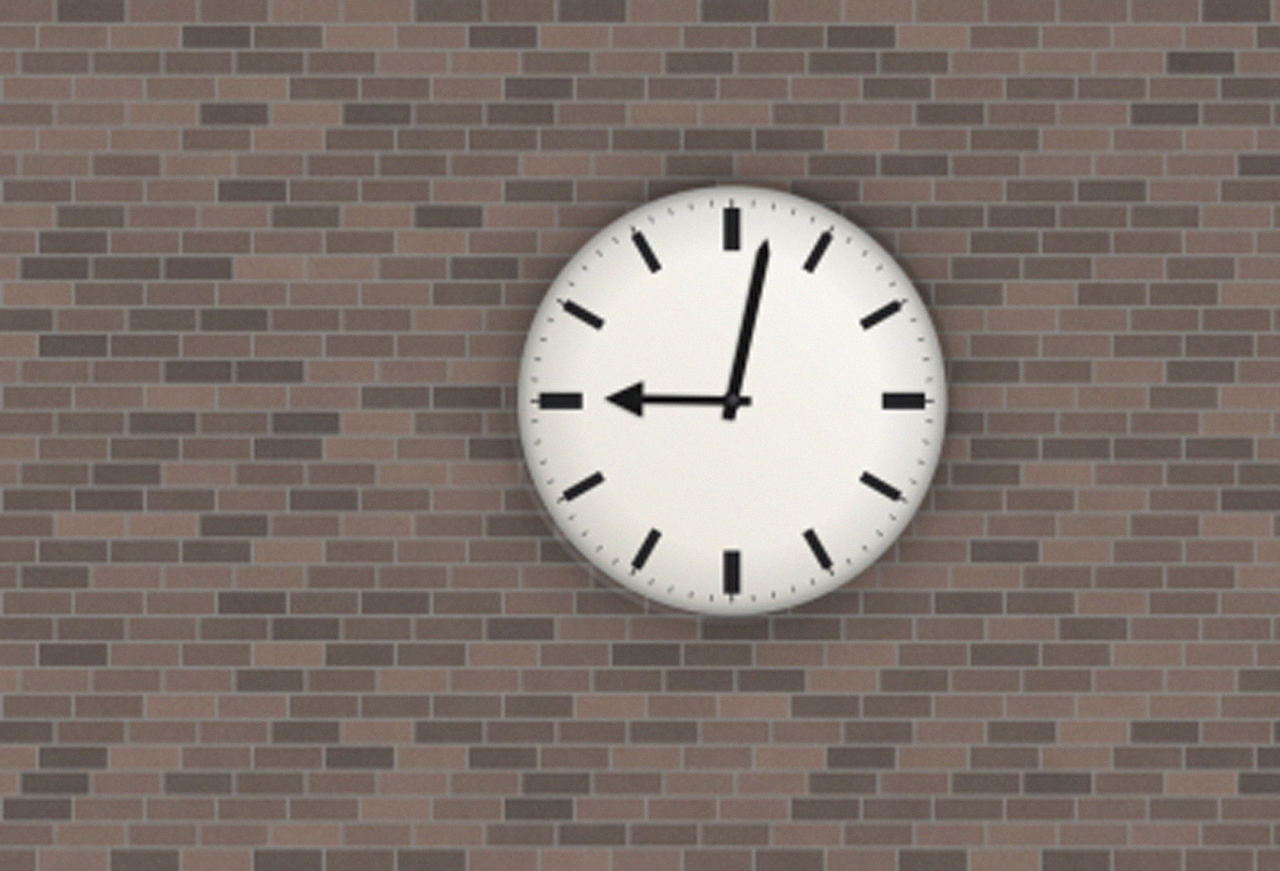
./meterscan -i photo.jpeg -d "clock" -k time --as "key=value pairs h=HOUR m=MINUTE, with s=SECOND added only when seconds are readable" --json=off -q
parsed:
h=9 m=2
